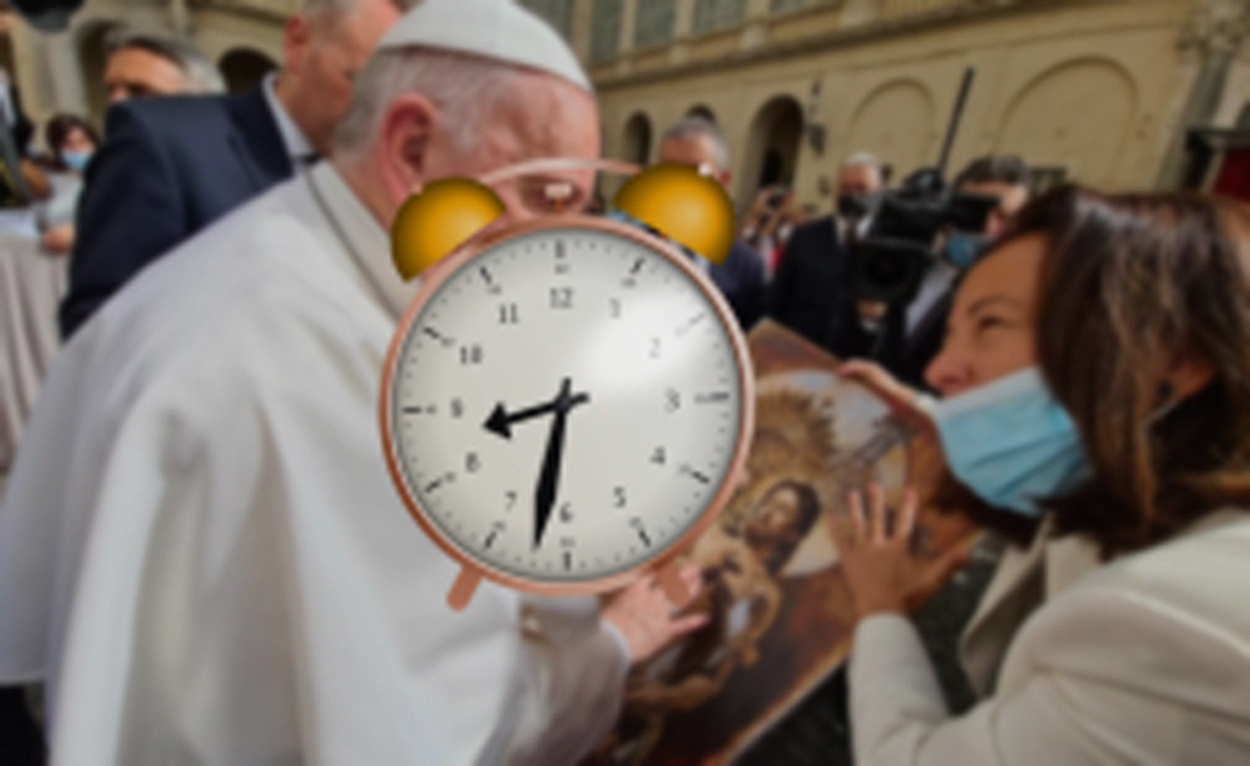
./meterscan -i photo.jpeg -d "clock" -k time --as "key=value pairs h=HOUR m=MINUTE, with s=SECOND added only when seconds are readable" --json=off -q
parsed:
h=8 m=32
